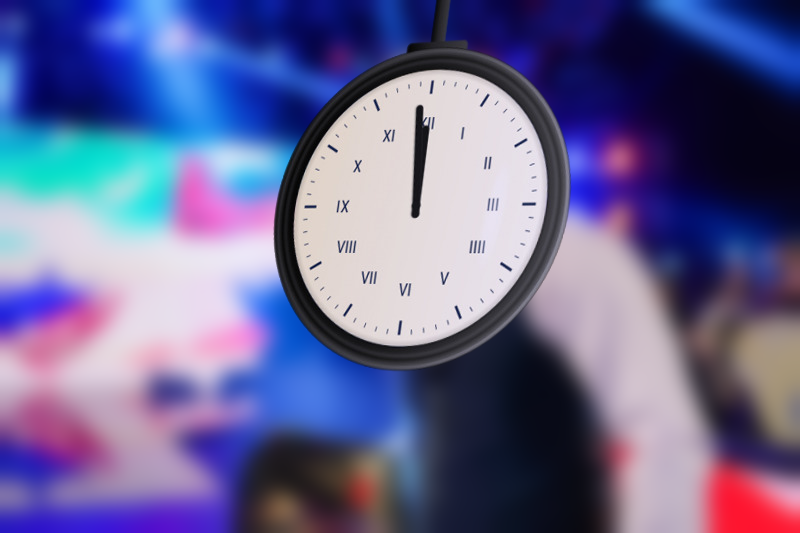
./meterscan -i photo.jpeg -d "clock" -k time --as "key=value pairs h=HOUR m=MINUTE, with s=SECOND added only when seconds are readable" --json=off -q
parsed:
h=11 m=59
